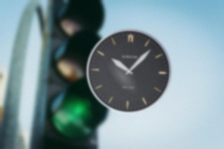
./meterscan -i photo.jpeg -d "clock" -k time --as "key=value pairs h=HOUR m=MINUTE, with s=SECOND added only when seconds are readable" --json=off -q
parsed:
h=10 m=7
